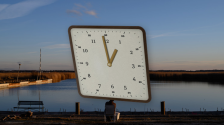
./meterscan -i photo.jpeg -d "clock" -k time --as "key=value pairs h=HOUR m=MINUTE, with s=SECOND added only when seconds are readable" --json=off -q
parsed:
h=12 m=59
